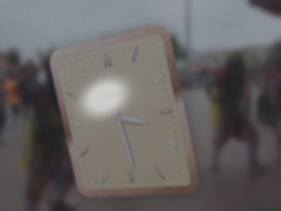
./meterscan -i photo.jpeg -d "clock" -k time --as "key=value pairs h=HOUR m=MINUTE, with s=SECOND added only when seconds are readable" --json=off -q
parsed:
h=3 m=29
